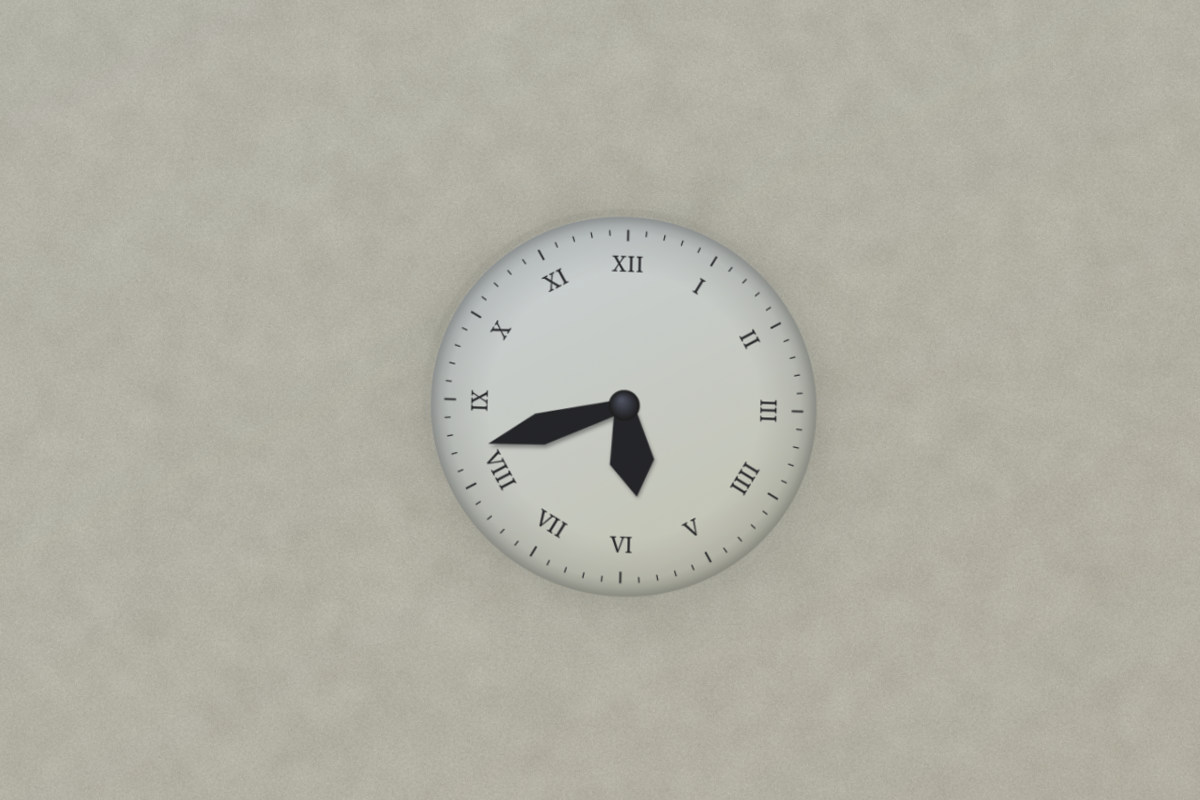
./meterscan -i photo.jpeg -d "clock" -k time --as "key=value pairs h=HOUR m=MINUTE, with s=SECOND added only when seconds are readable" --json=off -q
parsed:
h=5 m=42
